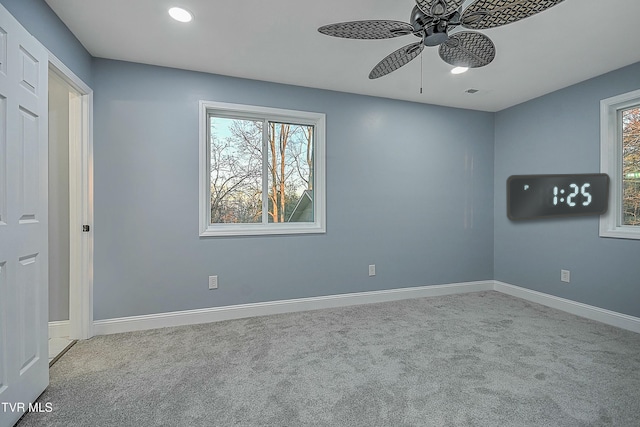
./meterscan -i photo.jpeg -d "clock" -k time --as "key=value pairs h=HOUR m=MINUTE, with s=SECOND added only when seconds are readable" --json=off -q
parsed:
h=1 m=25
